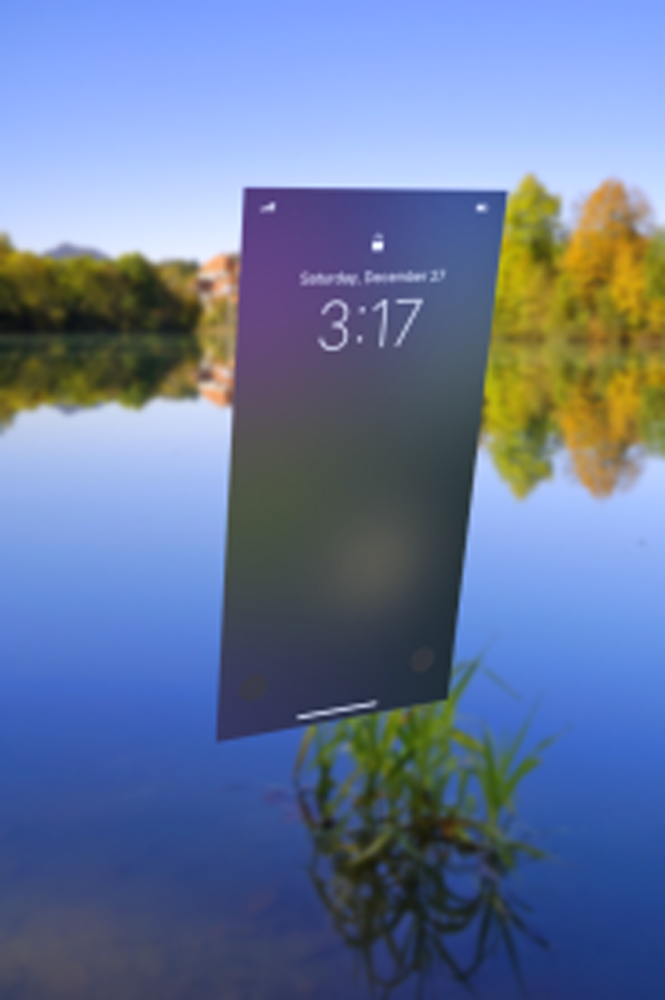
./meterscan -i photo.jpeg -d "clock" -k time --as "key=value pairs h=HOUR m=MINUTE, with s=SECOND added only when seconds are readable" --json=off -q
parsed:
h=3 m=17
